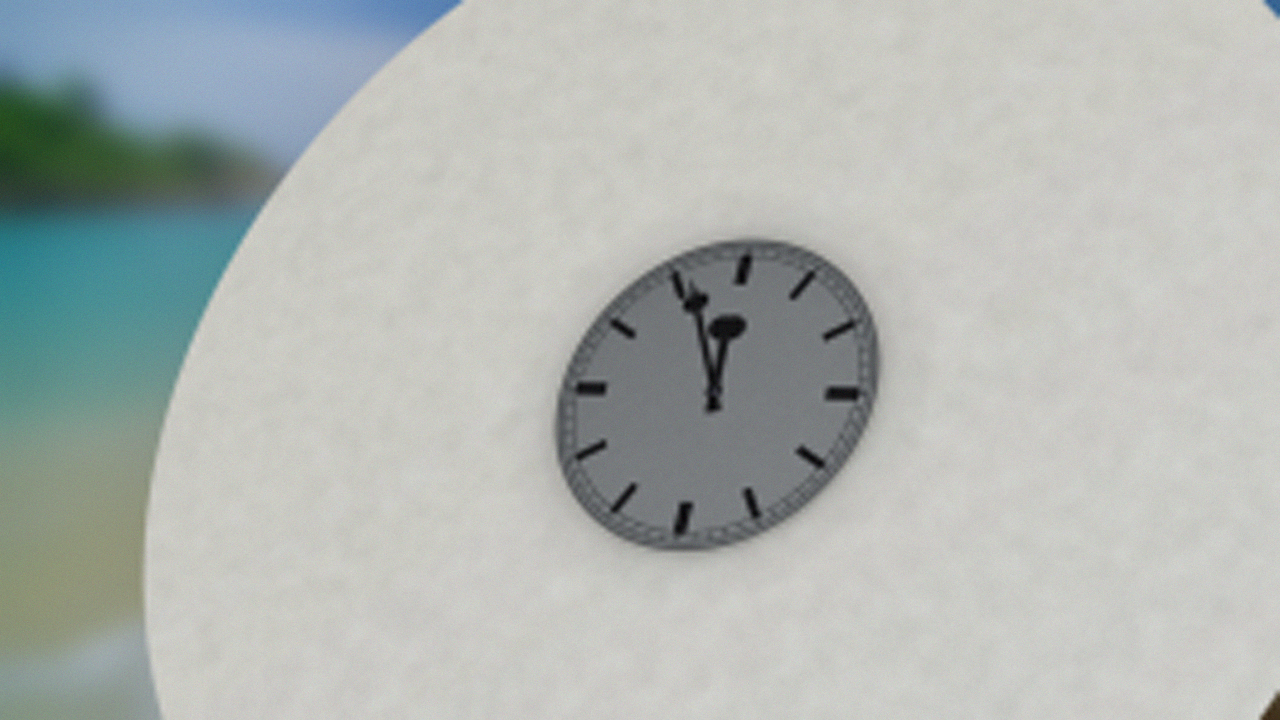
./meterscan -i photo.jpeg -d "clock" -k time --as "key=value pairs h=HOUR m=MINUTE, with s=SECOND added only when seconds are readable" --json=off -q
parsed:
h=11 m=56
